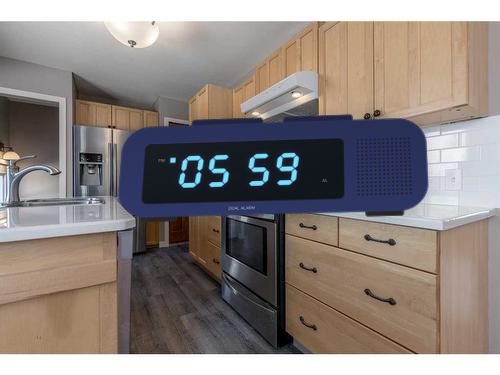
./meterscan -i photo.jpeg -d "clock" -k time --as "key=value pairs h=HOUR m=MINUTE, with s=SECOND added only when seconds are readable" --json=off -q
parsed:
h=5 m=59
